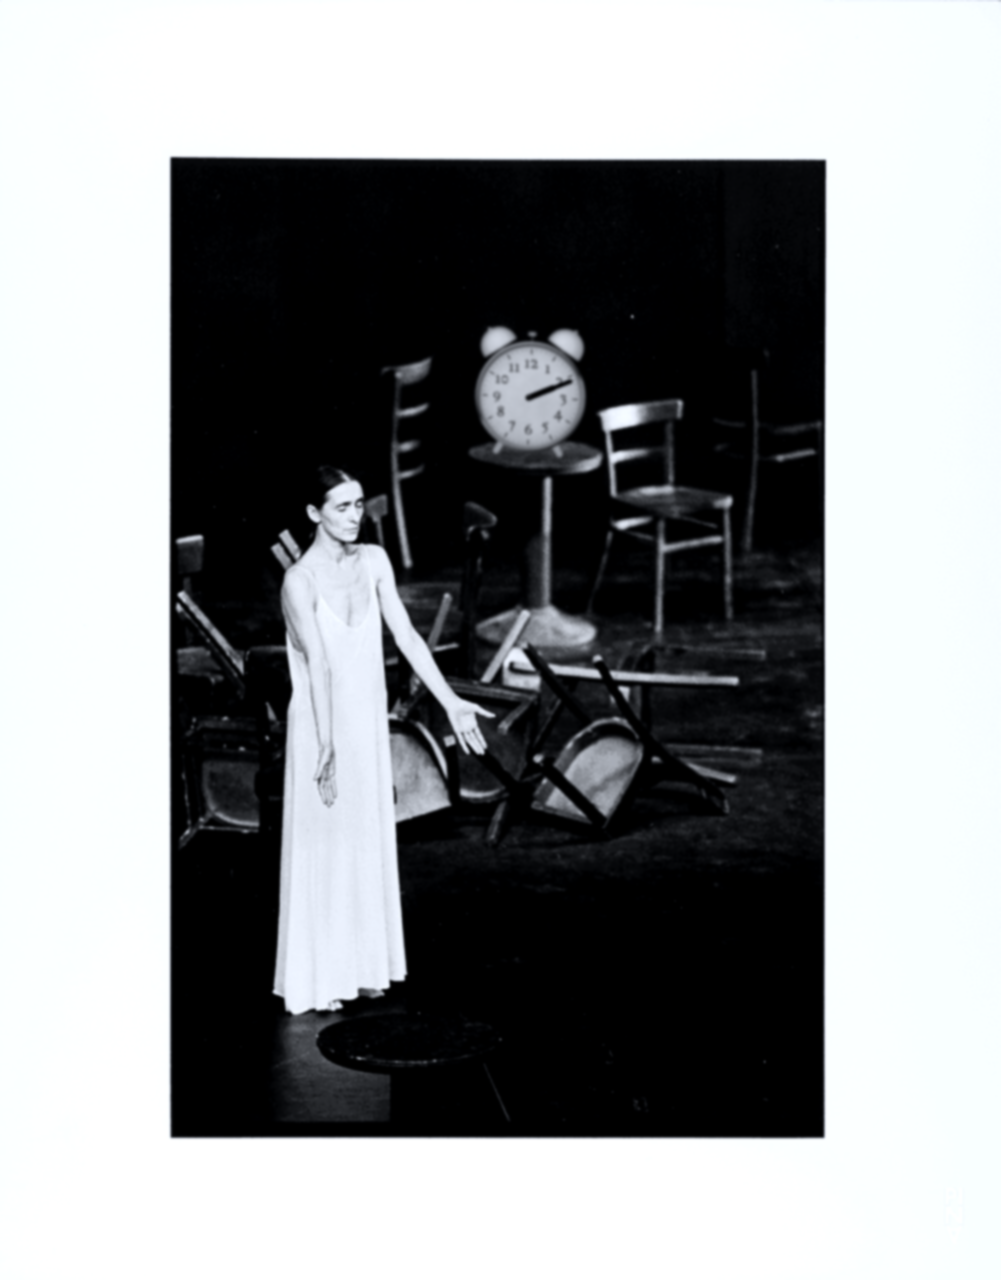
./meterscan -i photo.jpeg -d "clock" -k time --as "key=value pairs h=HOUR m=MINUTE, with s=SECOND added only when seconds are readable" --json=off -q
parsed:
h=2 m=11
